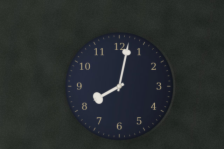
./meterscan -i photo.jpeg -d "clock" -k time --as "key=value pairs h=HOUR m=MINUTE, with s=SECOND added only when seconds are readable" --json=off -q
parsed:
h=8 m=2
